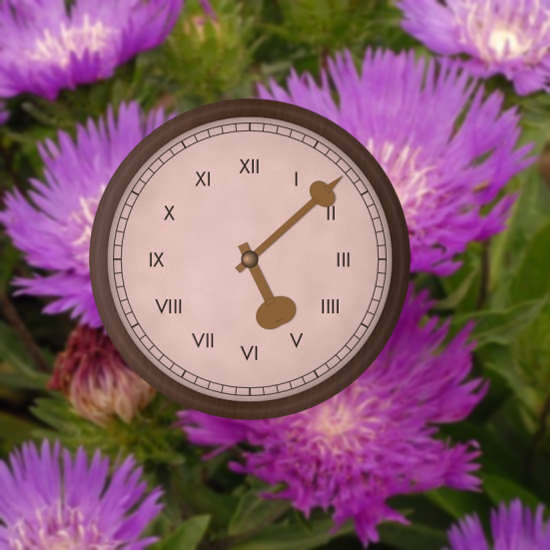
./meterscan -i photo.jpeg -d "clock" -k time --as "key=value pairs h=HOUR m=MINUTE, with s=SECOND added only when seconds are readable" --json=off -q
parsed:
h=5 m=8
